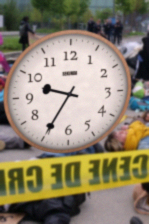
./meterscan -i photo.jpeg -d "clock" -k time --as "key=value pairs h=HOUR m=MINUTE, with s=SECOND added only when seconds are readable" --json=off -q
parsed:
h=9 m=35
